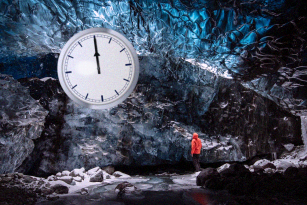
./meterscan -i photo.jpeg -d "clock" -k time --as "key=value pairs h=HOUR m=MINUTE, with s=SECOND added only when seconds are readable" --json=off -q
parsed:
h=12 m=0
